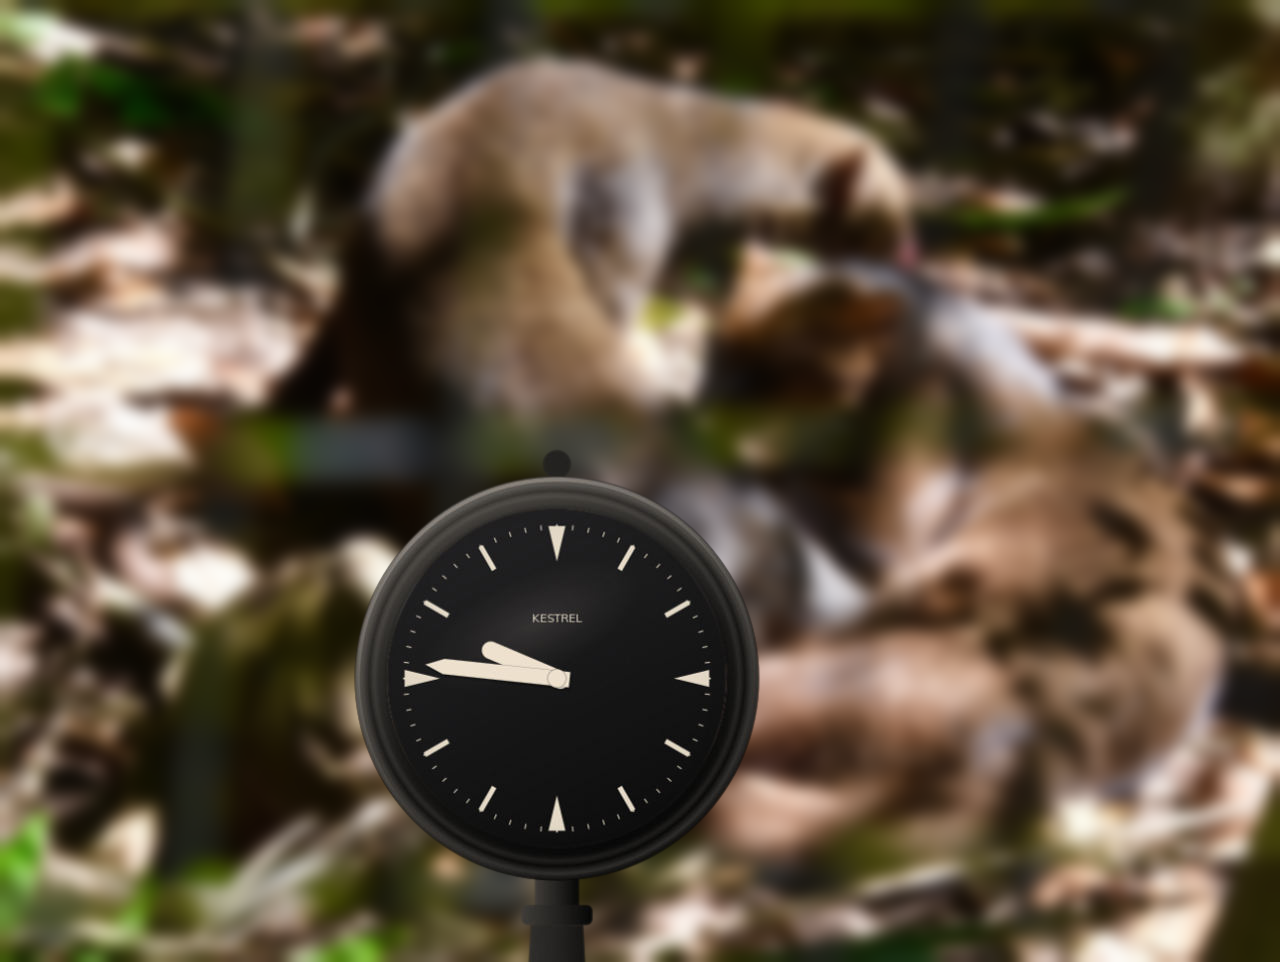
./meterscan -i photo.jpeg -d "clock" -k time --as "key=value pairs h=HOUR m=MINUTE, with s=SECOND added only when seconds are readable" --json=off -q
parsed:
h=9 m=46
